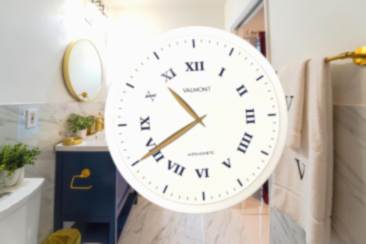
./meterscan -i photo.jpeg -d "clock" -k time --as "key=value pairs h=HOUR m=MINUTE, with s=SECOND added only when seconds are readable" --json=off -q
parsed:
h=10 m=40
